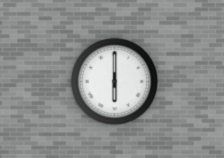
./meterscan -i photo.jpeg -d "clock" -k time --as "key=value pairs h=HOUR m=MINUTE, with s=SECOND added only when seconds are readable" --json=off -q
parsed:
h=6 m=0
